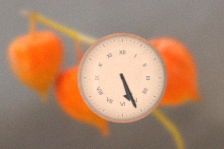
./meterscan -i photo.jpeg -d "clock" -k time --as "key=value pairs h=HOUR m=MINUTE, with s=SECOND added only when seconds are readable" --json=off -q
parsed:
h=5 m=26
